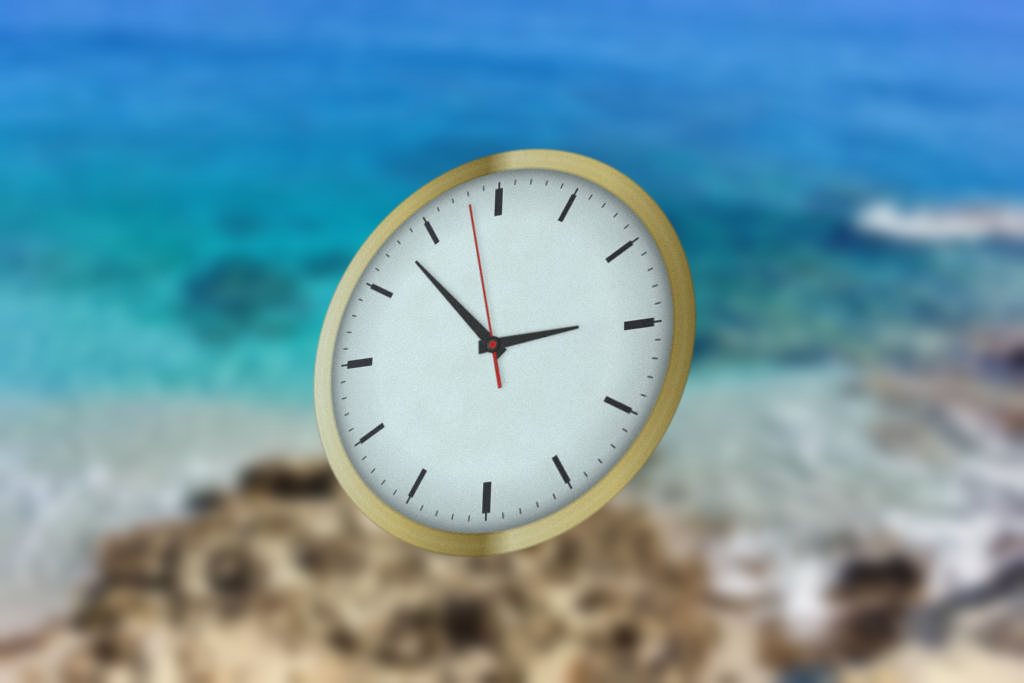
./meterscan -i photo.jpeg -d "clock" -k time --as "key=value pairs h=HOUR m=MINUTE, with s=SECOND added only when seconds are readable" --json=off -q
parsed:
h=2 m=52 s=58
